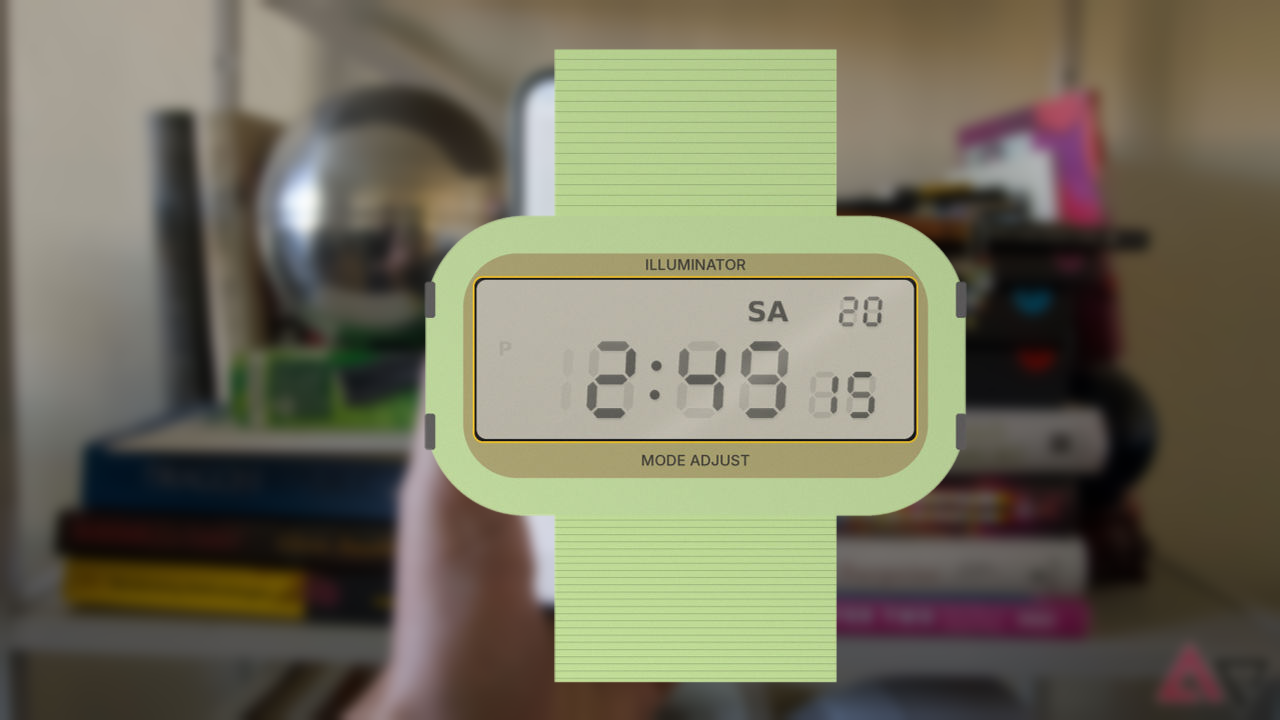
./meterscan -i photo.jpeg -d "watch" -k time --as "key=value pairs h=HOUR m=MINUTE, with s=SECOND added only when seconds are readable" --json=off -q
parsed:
h=2 m=49 s=15
